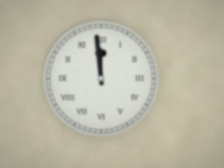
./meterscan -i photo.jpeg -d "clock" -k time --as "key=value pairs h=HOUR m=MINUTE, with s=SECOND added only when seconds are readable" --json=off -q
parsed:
h=11 m=59
